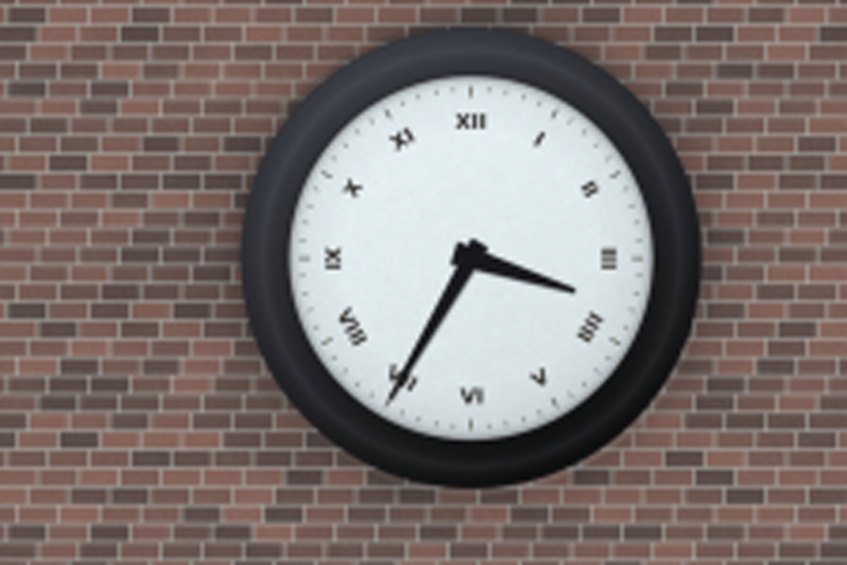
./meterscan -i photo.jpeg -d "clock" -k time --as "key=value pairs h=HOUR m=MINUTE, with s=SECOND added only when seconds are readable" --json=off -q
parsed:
h=3 m=35
